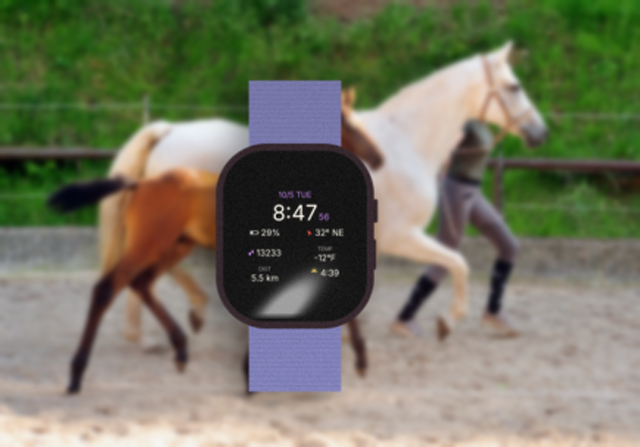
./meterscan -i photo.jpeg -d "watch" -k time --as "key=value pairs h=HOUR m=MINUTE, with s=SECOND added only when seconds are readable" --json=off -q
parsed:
h=8 m=47
